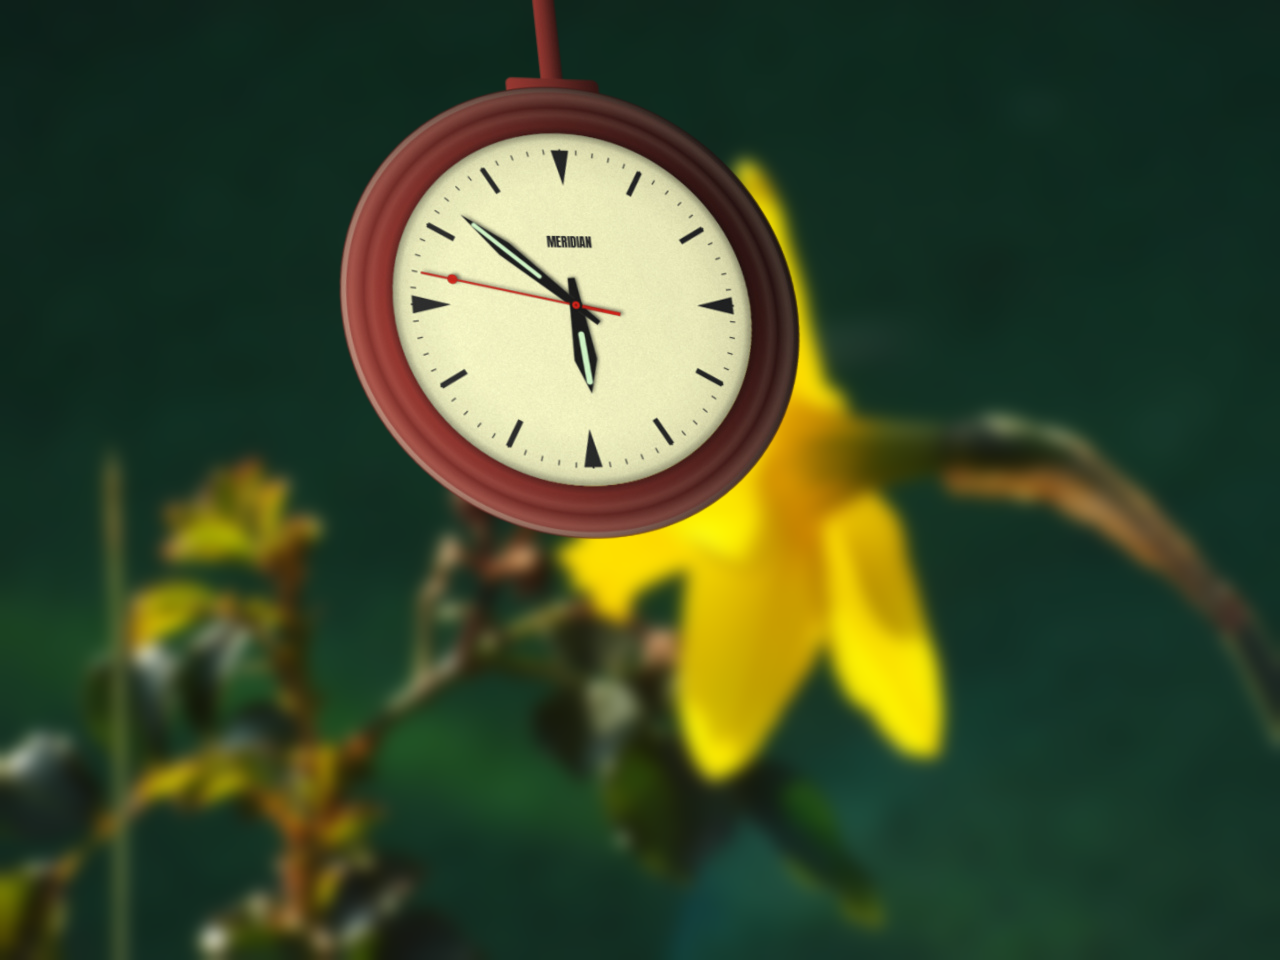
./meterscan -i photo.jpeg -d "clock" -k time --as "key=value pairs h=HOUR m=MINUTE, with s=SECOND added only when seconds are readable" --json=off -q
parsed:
h=5 m=51 s=47
